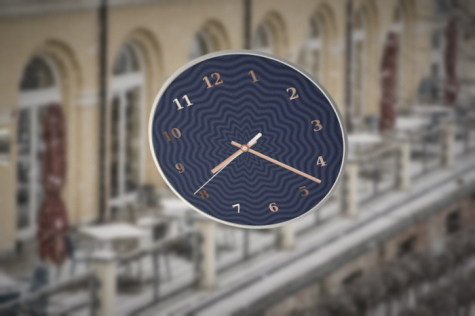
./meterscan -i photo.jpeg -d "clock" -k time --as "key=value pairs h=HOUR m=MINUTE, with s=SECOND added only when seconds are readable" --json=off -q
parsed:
h=8 m=22 s=41
